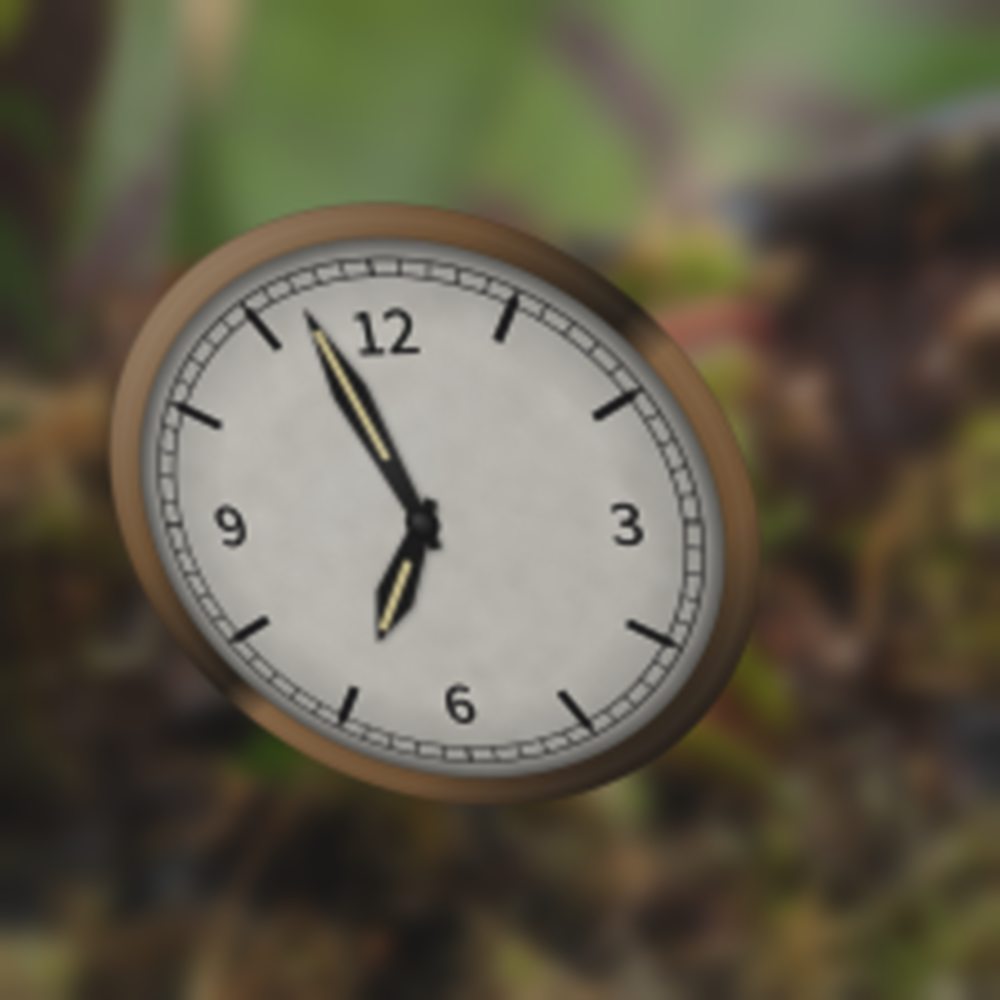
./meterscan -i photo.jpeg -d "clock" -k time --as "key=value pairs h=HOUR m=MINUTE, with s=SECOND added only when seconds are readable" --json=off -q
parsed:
h=6 m=57
